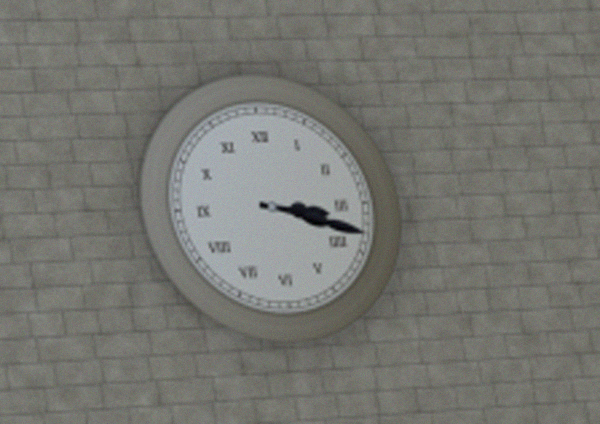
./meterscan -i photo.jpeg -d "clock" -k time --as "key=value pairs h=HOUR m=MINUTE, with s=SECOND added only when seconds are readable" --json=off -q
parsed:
h=3 m=18
